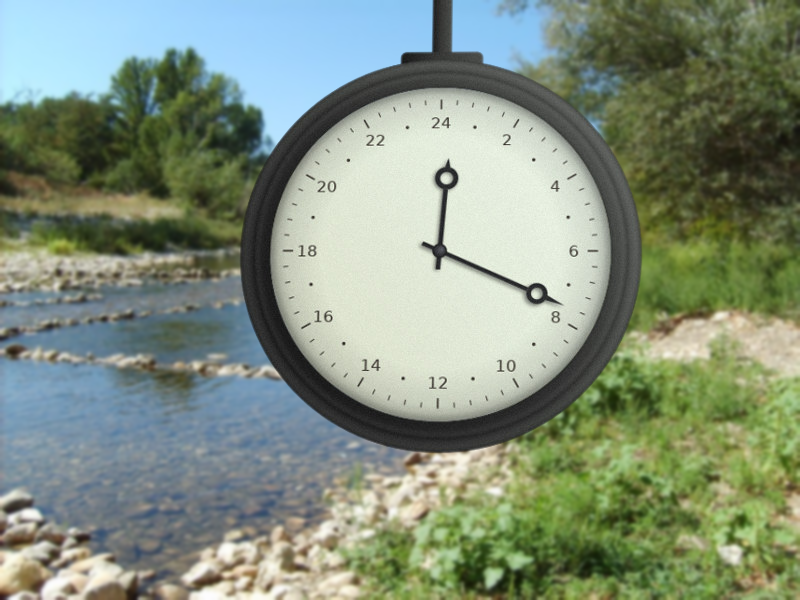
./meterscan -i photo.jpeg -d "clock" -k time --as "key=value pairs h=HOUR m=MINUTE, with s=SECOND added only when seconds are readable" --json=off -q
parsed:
h=0 m=19
